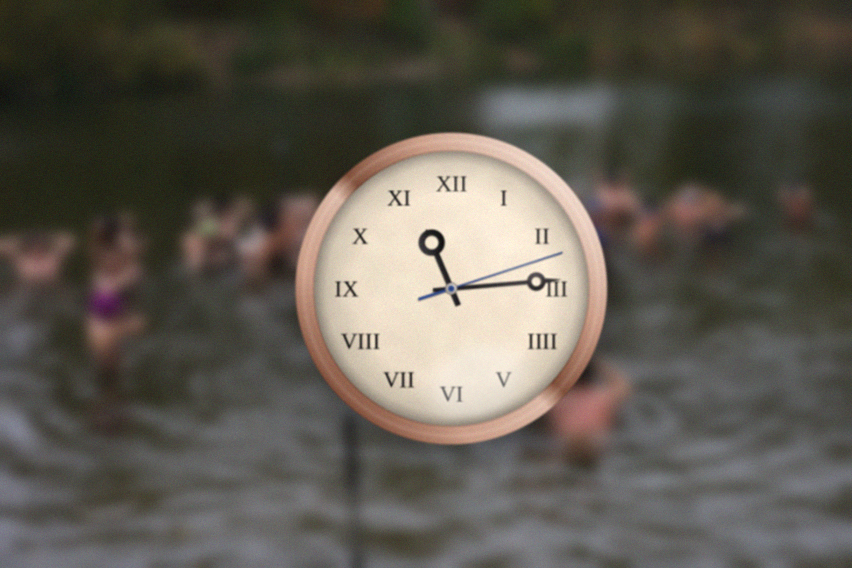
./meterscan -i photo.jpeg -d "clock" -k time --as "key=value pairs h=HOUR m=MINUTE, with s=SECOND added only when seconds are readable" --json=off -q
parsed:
h=11 m=14 s=12
